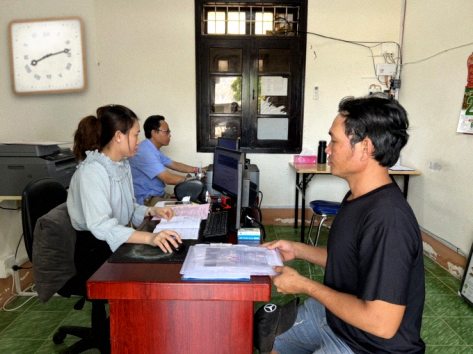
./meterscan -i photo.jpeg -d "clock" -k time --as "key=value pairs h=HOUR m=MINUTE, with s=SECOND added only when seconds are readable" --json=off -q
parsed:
h=8 m=13
